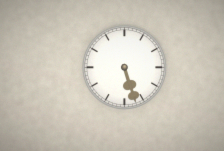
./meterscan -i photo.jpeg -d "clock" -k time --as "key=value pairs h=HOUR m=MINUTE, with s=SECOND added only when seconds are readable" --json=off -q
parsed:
h=5 m=27
